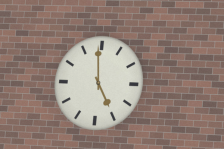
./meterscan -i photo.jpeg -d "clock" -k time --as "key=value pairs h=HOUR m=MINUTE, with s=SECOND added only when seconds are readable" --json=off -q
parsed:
h=4 m=59
